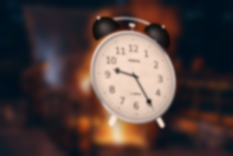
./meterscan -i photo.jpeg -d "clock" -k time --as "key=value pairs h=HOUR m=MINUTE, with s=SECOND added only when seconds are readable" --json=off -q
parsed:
h=9 m=25
